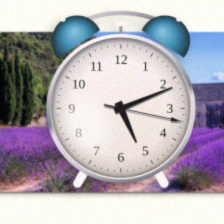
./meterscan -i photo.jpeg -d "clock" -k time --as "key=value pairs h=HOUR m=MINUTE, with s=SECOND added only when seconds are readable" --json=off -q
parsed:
h=5 m=11 s=17
